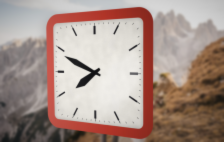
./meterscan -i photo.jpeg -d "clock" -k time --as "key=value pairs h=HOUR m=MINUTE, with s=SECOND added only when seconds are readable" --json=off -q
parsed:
h=7 m=49
